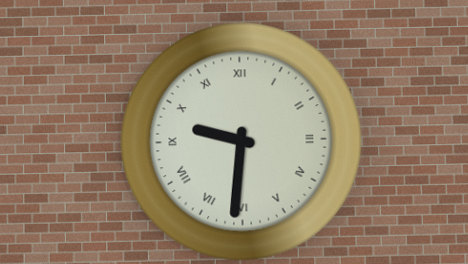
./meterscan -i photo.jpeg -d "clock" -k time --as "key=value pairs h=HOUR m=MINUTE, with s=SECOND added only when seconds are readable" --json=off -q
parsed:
h=9 m=31
